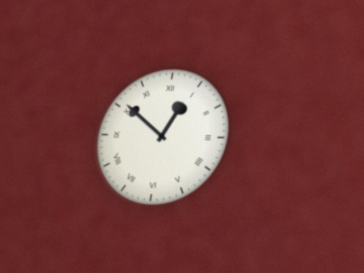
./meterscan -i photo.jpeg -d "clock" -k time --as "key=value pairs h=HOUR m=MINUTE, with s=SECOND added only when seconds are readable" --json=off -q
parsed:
h=12 m=51
